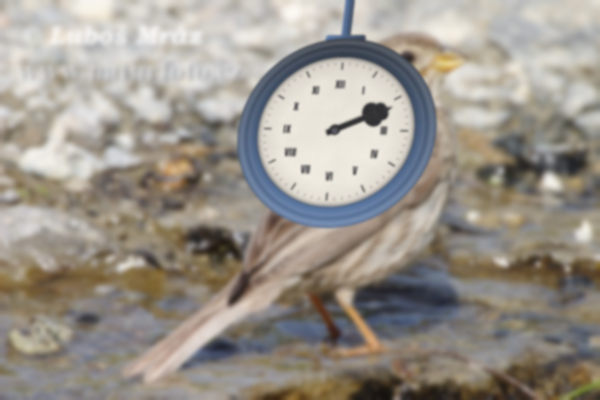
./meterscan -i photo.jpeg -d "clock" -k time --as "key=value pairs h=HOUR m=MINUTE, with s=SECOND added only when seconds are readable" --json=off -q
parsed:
h=2 m=11
